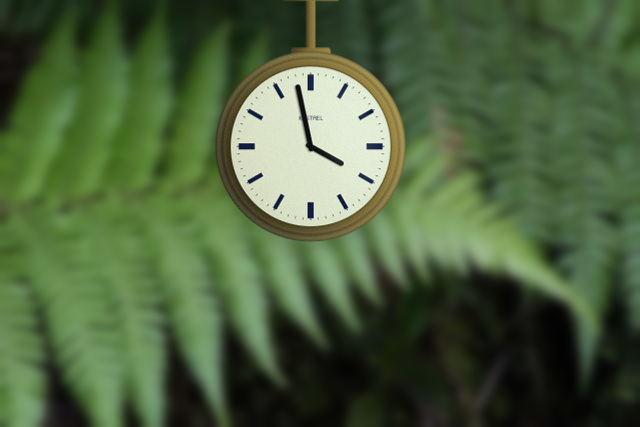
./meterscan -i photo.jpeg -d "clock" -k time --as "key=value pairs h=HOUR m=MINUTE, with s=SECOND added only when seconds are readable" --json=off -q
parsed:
h=3 m=58
